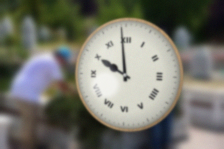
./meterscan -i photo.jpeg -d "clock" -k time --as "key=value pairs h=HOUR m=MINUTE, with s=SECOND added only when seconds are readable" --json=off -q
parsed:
h=9 m=59
